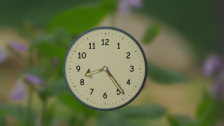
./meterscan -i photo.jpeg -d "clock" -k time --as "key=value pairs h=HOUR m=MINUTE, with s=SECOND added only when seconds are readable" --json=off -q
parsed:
h=8 m=24
